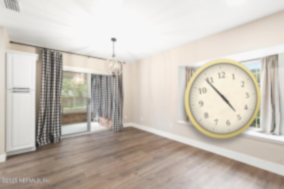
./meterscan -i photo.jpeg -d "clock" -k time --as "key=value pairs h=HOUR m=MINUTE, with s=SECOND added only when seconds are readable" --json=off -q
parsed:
h=4 m=54
